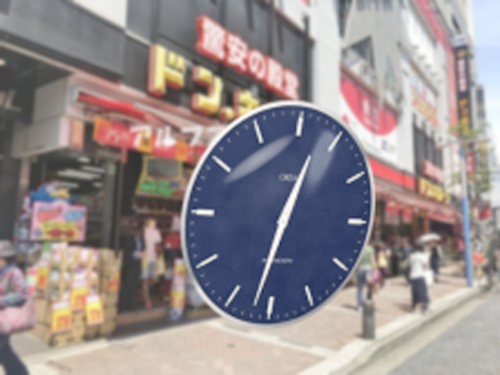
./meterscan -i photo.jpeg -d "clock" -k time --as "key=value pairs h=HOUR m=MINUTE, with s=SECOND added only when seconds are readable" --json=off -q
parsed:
h=12 m=32
